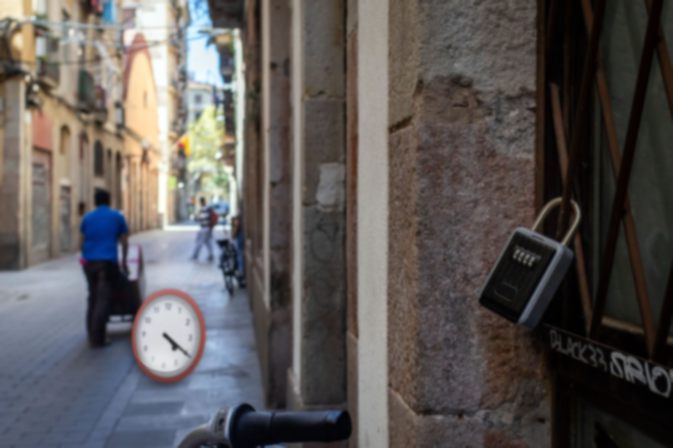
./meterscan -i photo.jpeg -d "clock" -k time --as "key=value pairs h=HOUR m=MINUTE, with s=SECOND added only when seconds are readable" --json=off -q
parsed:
h=4 m=20
